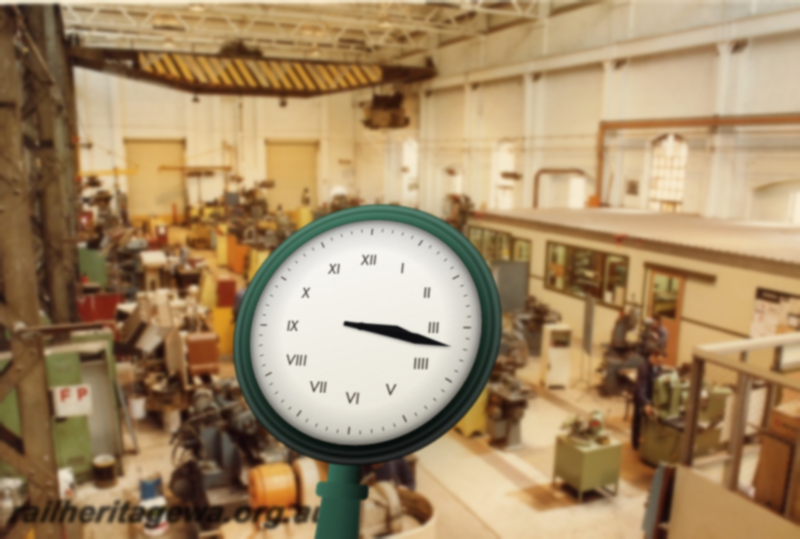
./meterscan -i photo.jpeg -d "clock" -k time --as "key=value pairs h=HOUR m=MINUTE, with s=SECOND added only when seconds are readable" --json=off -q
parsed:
h=3 m=17
